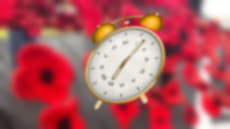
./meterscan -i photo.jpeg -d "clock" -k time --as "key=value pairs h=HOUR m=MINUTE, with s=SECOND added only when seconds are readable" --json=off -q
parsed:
h=7 m=7
